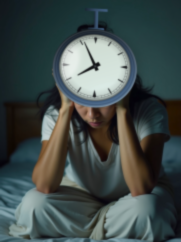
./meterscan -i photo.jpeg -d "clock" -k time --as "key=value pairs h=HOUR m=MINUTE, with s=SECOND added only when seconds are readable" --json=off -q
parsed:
h=7 m=56
